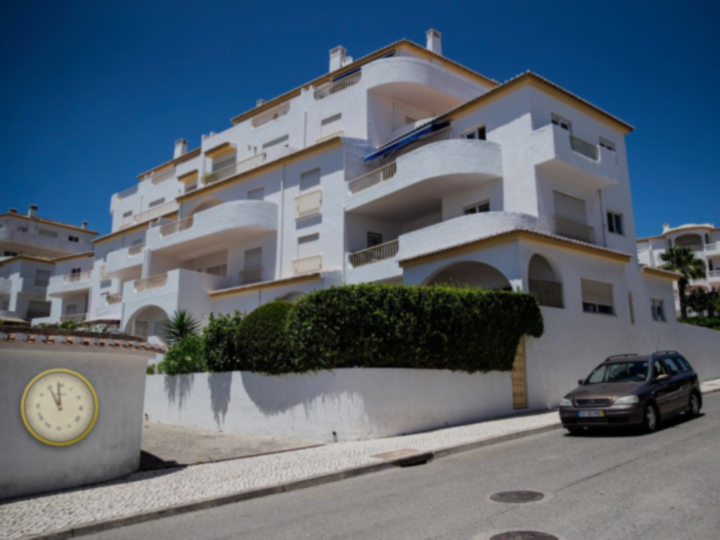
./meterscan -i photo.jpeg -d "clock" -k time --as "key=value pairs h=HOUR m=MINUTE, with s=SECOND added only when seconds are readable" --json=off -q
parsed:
h=10 m=59
